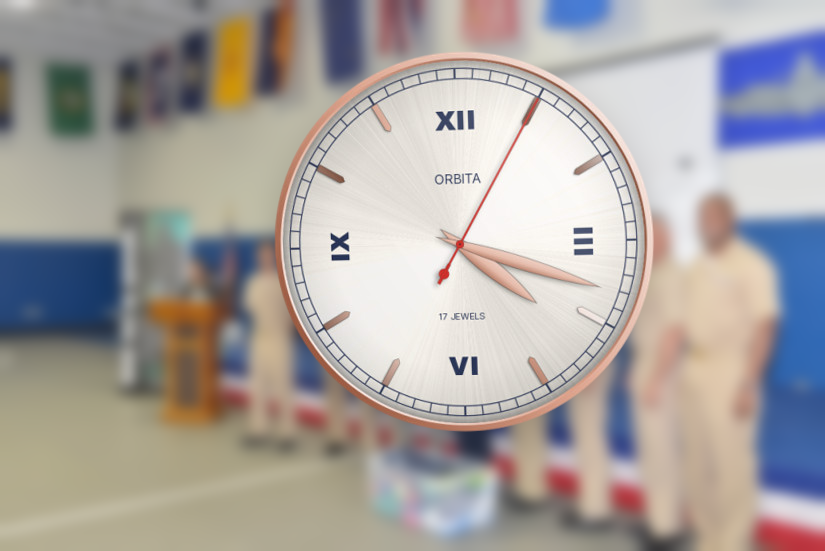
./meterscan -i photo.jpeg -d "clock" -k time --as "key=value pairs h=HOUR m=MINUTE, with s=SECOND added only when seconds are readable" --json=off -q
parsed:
h=4 m=18 s=5
